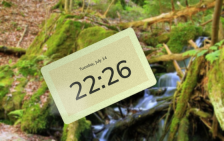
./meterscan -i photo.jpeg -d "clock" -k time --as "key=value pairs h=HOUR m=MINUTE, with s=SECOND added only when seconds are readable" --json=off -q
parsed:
h=22 m=26
